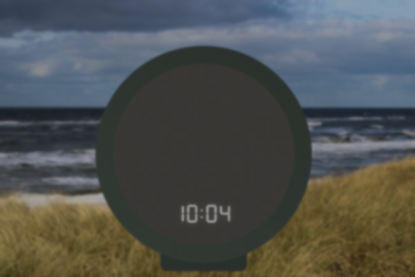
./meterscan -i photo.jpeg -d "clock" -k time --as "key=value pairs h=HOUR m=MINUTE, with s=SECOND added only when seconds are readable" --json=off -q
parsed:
h=10 m=4
